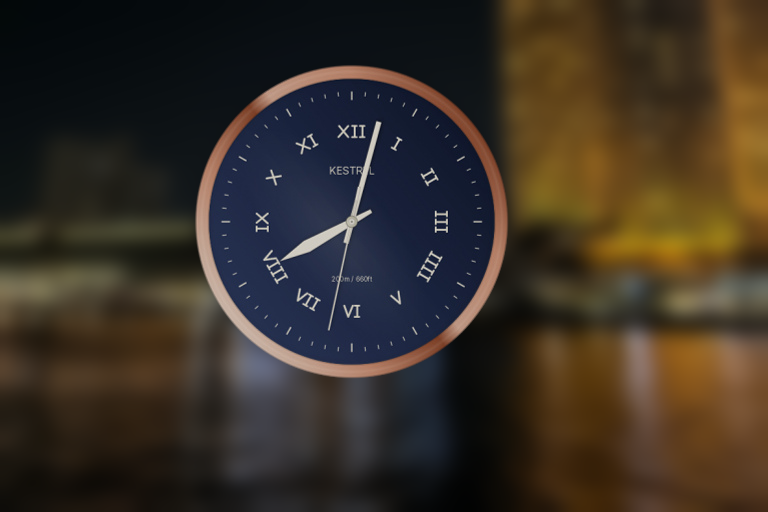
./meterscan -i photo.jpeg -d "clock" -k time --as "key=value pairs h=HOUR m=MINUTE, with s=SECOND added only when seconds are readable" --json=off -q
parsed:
h=8 m=2 s=32
